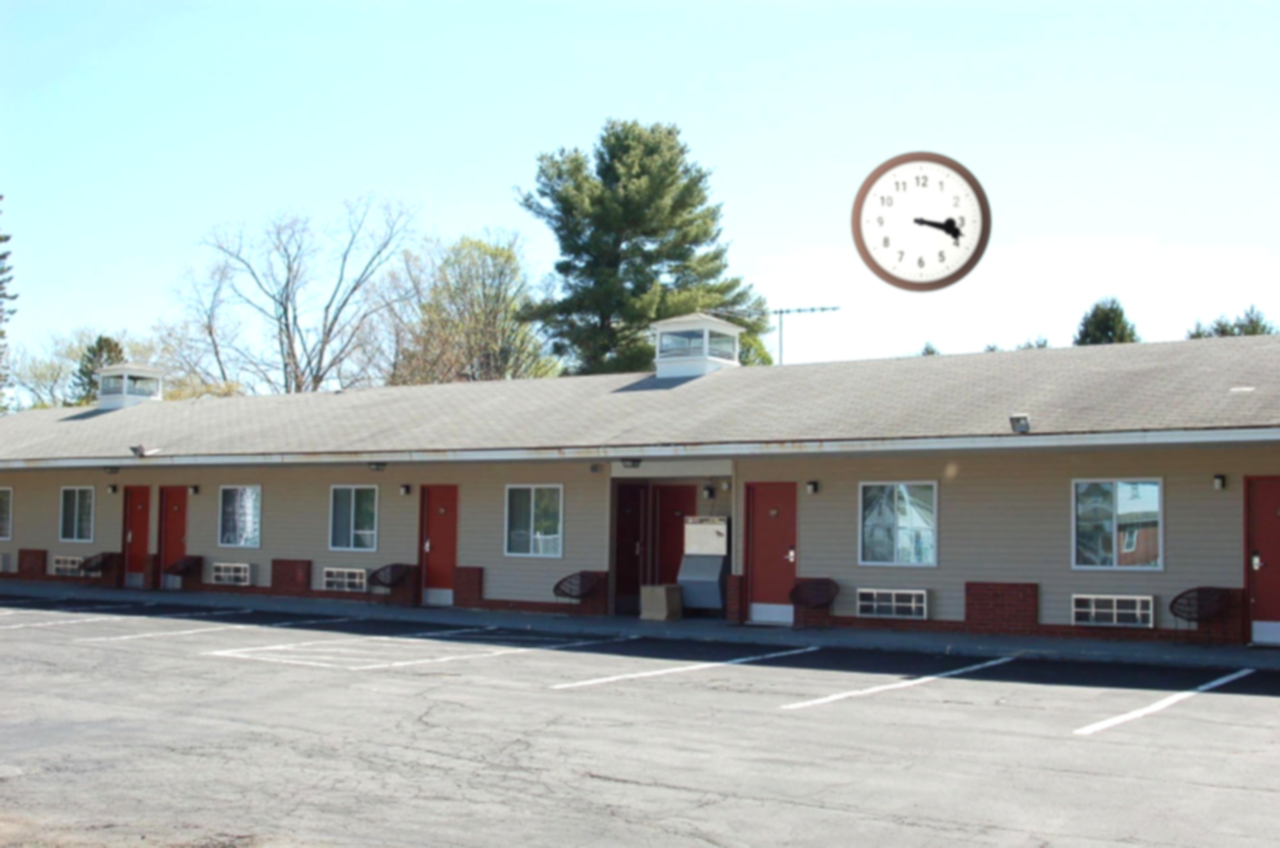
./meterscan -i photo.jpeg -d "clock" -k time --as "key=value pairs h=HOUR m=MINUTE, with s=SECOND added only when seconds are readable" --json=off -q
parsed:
h=3 m=18
